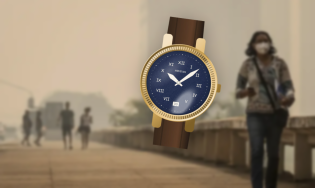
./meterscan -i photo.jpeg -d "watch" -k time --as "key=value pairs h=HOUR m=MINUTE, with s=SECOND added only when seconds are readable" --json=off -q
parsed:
h=10 m=8
